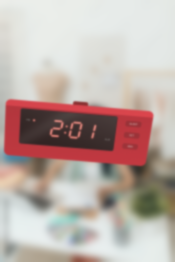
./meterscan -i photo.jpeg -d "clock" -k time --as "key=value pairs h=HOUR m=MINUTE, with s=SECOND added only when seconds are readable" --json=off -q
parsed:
h=2 m=1
